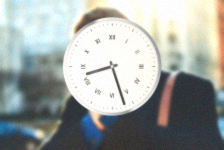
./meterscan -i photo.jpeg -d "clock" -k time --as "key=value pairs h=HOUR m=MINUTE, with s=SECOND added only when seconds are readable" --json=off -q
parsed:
h=8 m=27
